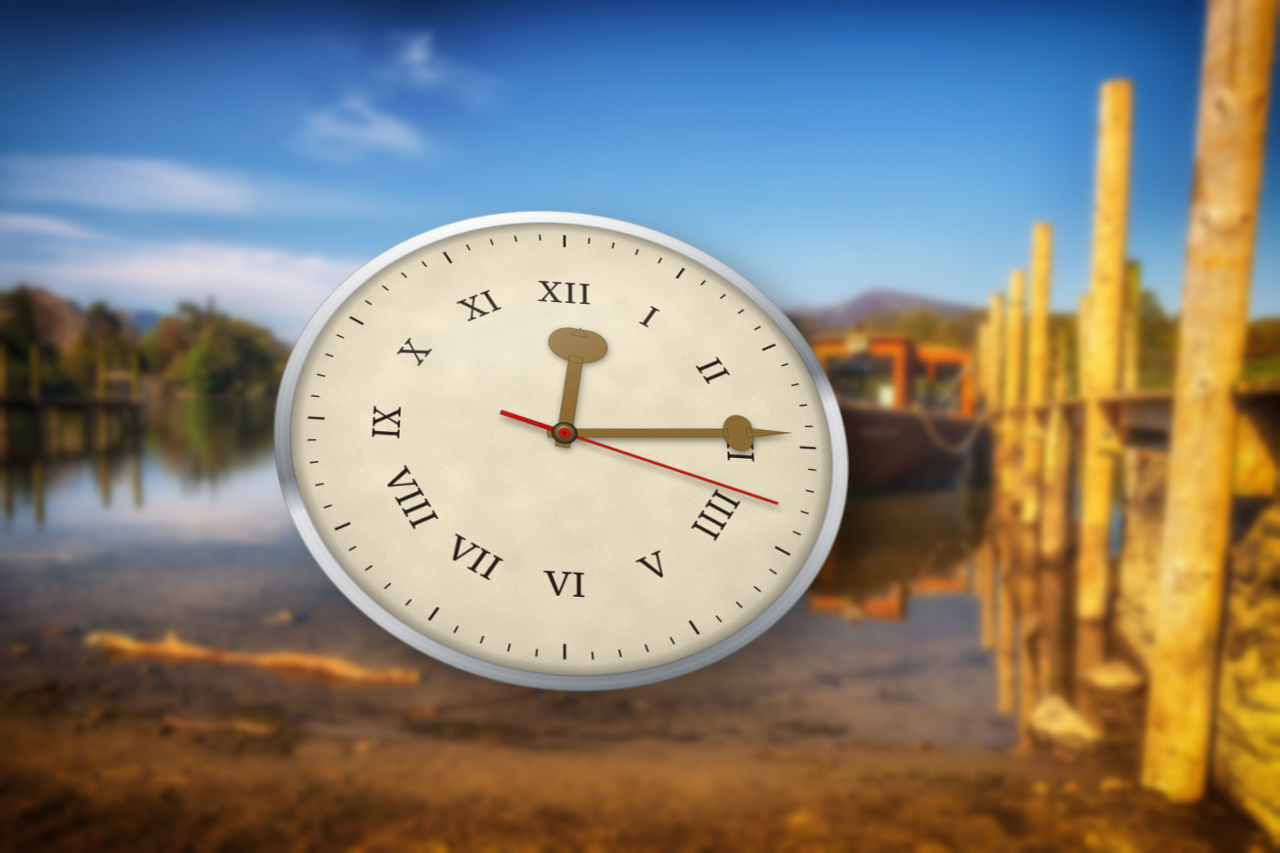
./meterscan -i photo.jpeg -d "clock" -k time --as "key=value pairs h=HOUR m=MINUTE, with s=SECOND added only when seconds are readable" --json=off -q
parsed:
h=12 m=14 s=18
